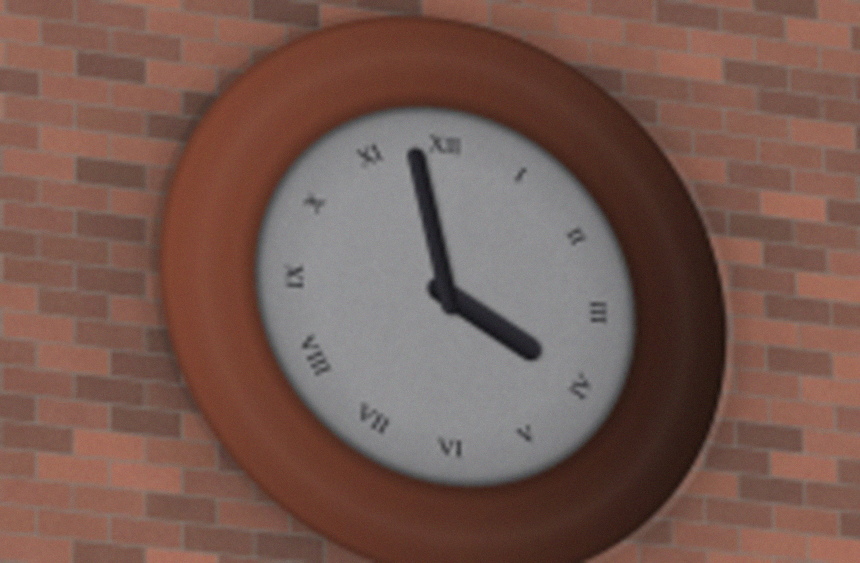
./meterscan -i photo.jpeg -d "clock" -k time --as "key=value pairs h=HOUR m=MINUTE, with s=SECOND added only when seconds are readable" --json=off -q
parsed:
h=3 m=58
